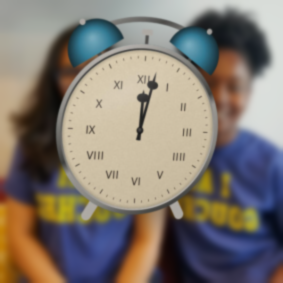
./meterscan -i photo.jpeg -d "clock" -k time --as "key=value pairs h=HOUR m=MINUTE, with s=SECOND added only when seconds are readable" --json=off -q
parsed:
h=12 m=2
